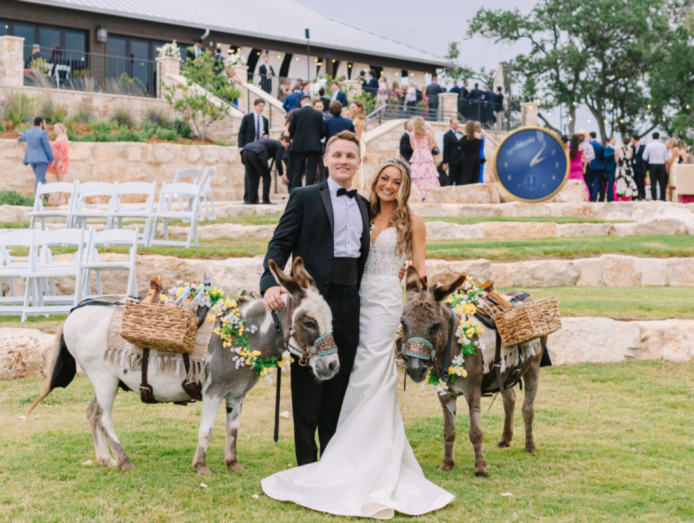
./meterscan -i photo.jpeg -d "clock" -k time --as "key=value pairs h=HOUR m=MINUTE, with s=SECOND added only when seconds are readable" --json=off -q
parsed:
h=2 m=6
